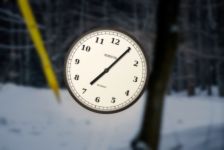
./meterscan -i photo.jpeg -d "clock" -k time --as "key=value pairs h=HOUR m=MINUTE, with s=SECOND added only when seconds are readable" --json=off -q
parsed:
h=7 m=5
